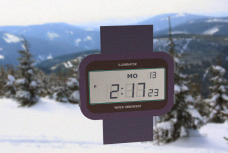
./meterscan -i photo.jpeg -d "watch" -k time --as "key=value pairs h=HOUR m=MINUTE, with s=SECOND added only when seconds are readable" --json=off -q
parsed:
h=2 m=17 s=23
